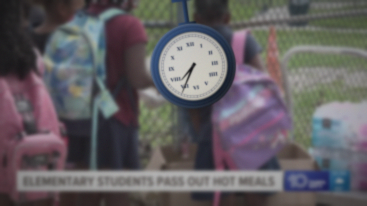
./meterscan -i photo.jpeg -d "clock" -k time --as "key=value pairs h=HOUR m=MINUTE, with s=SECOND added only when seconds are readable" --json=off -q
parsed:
h=7 m=35
